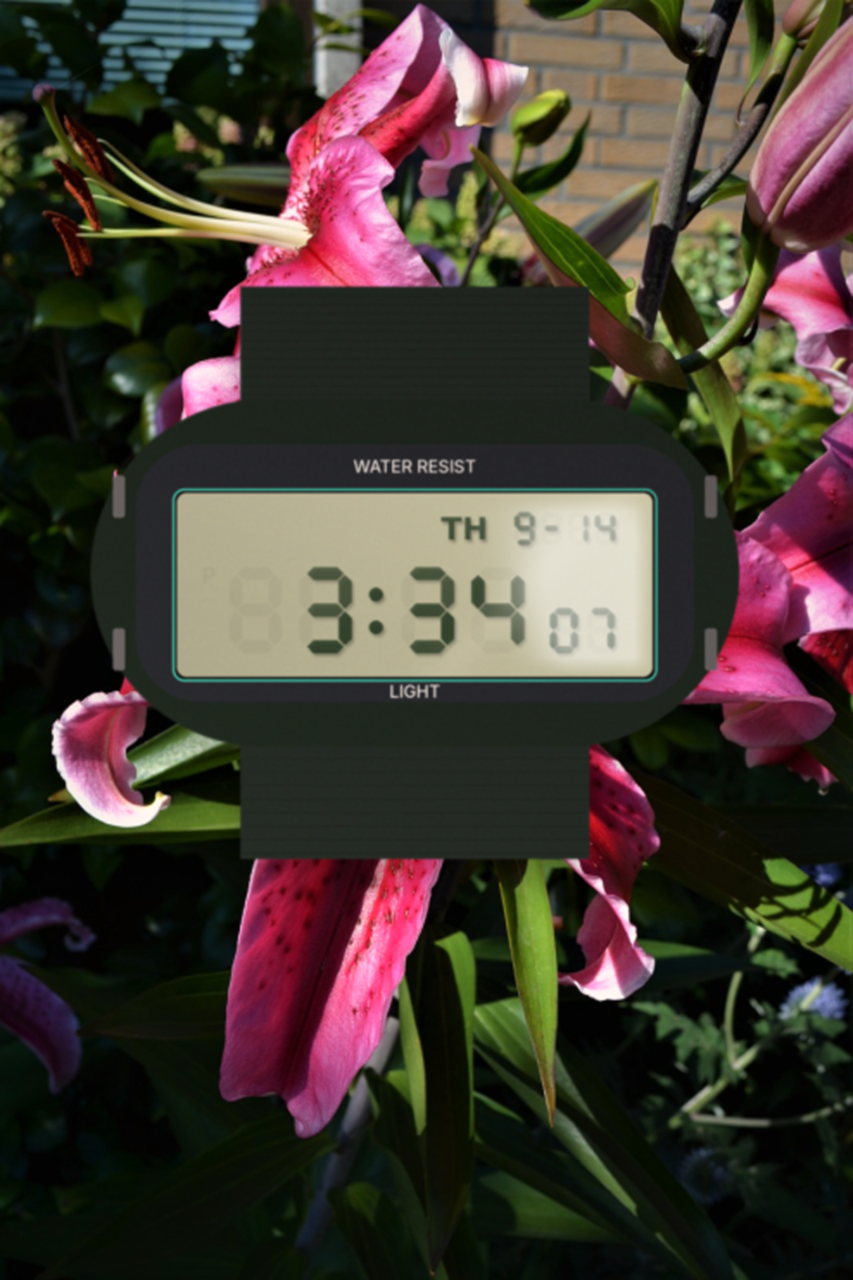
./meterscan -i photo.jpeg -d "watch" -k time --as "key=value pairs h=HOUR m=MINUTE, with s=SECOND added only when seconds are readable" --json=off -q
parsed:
h=3 m=34 s=7
